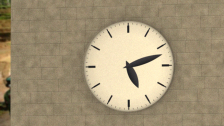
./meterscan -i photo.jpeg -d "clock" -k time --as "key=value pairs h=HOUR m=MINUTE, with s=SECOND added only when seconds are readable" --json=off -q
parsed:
h=5 m=12
